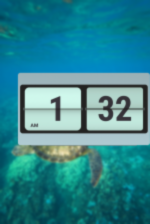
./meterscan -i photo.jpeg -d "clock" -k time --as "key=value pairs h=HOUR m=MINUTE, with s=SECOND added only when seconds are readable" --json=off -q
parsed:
h=1 m=32
